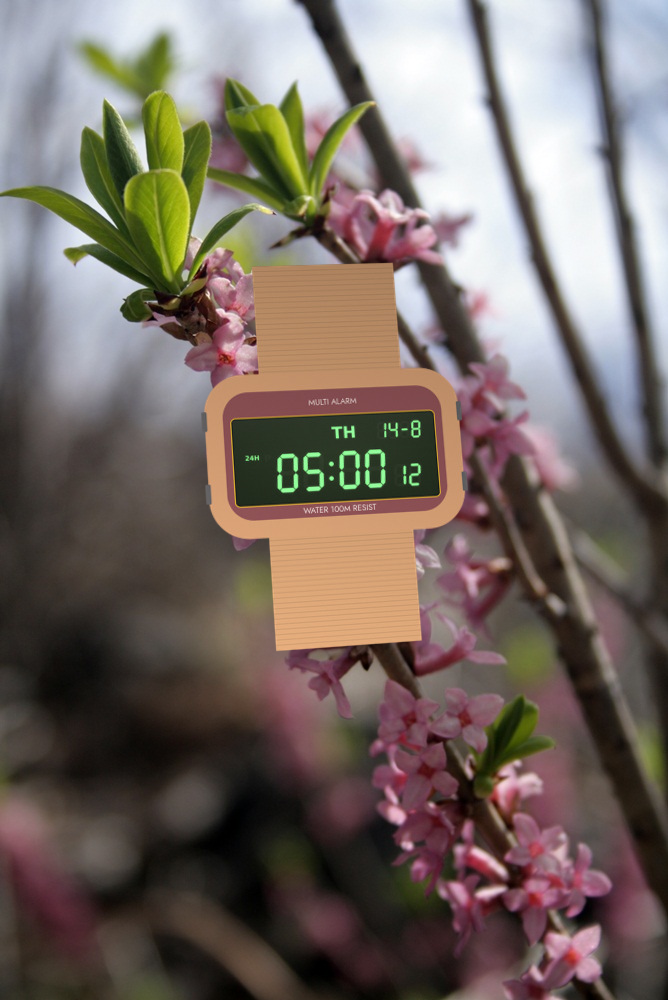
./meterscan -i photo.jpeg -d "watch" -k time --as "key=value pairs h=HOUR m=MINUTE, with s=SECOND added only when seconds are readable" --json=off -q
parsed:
h=5 m=0 s=12
